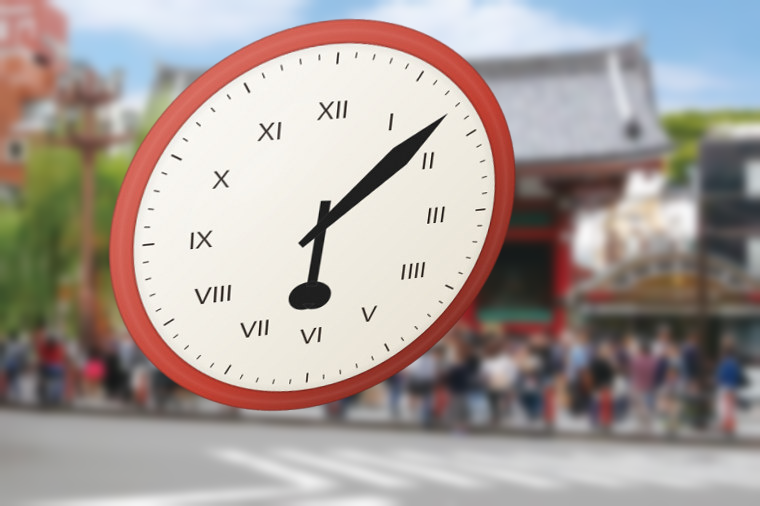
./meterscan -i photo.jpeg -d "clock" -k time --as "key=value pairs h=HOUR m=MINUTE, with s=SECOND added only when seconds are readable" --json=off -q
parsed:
h=6 m=8
